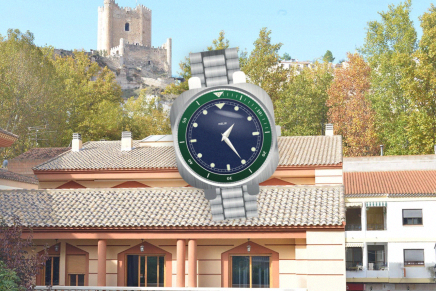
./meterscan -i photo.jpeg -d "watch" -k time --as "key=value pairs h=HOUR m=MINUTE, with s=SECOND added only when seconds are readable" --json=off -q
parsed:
h=1 m=25
